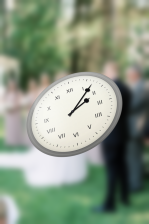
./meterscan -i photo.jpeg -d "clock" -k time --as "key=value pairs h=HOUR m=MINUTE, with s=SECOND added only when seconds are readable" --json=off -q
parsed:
h=2 m=7
